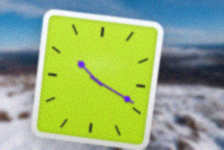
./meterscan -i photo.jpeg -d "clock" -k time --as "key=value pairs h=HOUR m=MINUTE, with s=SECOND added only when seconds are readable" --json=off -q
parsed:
h=10 m=19
